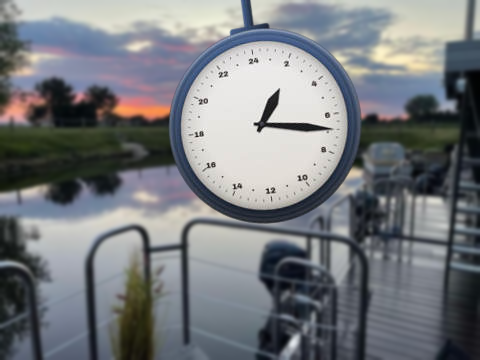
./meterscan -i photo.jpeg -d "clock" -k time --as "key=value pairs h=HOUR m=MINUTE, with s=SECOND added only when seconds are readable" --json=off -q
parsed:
h=2 m=17
